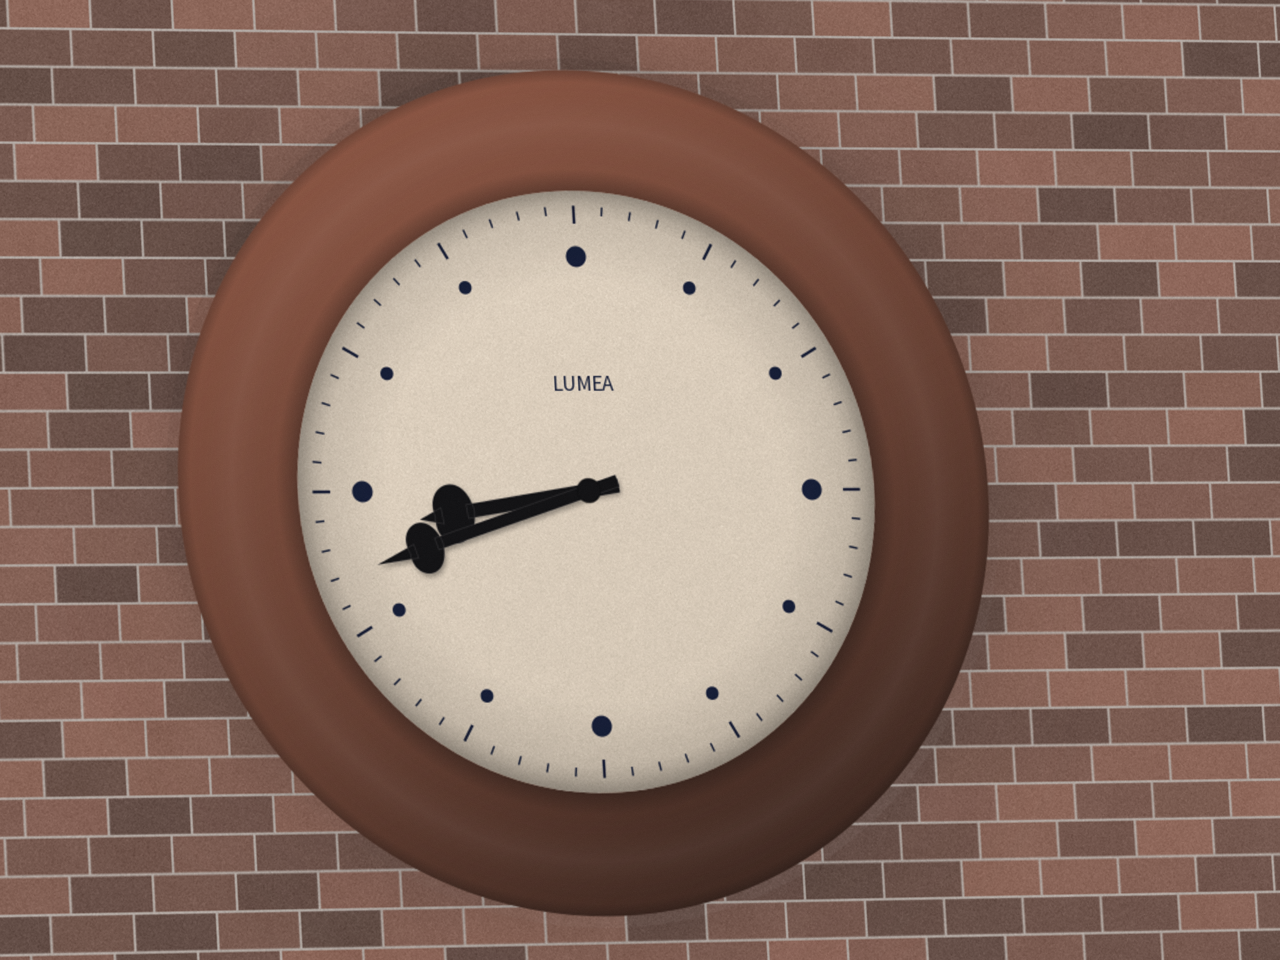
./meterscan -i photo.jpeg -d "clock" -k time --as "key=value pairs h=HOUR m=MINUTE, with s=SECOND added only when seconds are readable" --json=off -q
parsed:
h=8 m=42
